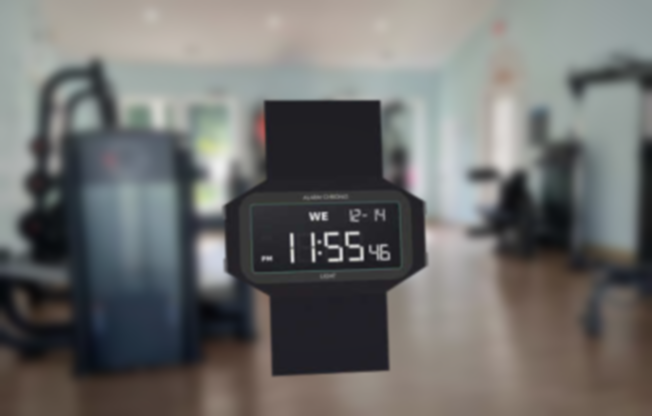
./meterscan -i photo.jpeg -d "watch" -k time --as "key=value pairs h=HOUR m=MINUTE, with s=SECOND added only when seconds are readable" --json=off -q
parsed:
h=11 m=55 s=46
